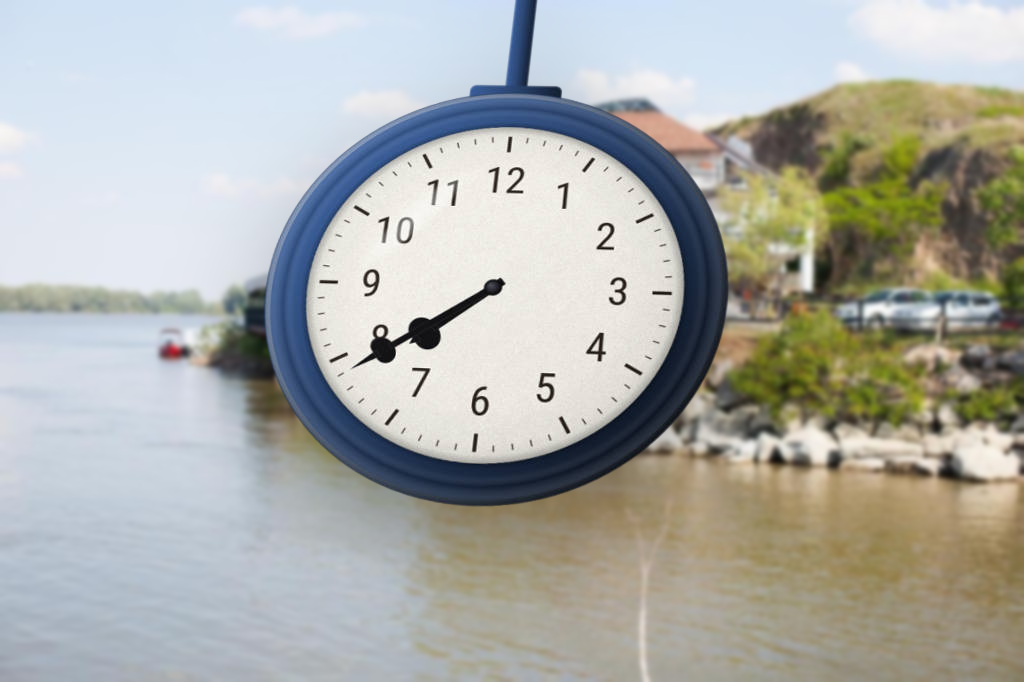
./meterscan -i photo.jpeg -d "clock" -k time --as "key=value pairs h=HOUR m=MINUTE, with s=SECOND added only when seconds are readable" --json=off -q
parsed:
h=7 m=39
